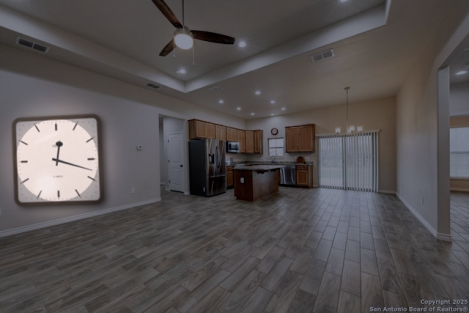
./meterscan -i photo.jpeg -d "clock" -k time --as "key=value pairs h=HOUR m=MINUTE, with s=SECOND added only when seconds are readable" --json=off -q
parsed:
h=12 m=18
